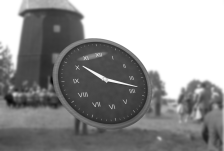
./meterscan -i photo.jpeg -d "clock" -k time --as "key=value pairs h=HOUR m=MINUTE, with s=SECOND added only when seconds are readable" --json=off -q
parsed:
h=10 m=18
